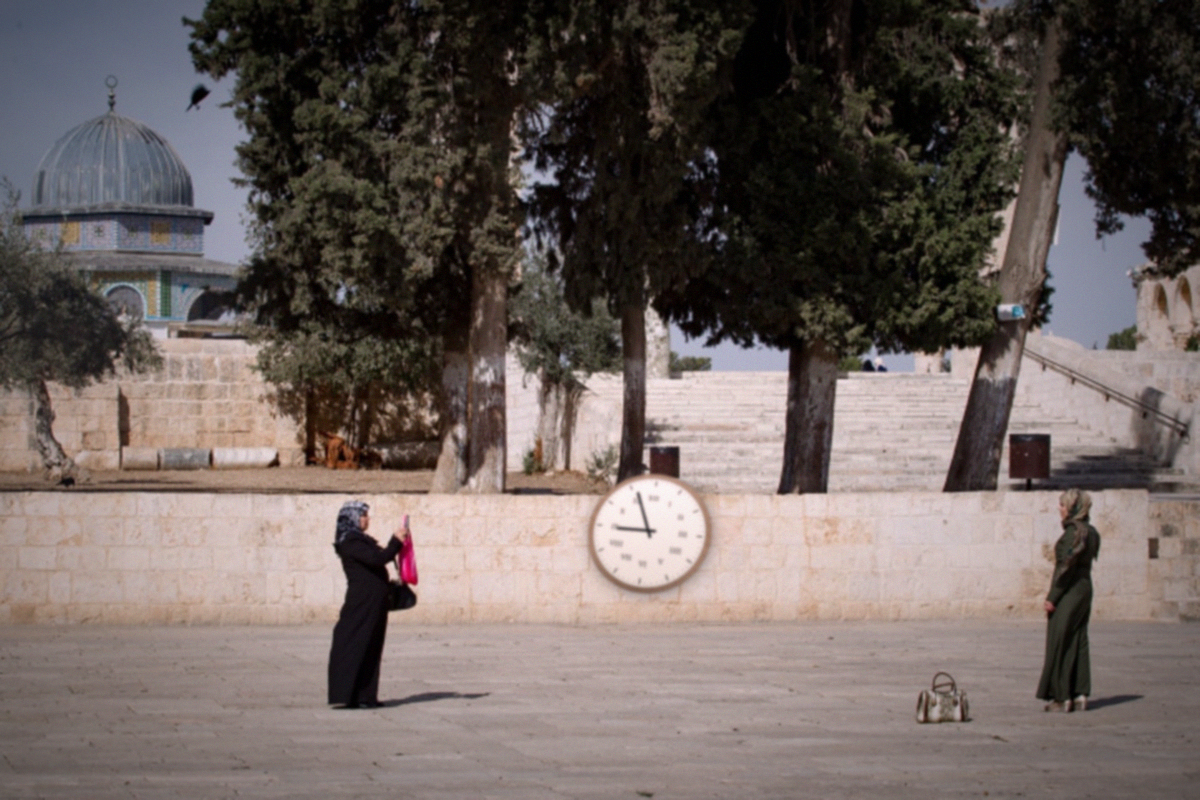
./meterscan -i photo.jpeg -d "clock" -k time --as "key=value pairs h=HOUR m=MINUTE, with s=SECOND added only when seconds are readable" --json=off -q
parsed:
h=8 m=56
